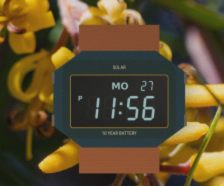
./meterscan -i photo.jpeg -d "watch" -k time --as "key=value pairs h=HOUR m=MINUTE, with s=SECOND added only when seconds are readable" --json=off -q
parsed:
h=11 m=56
